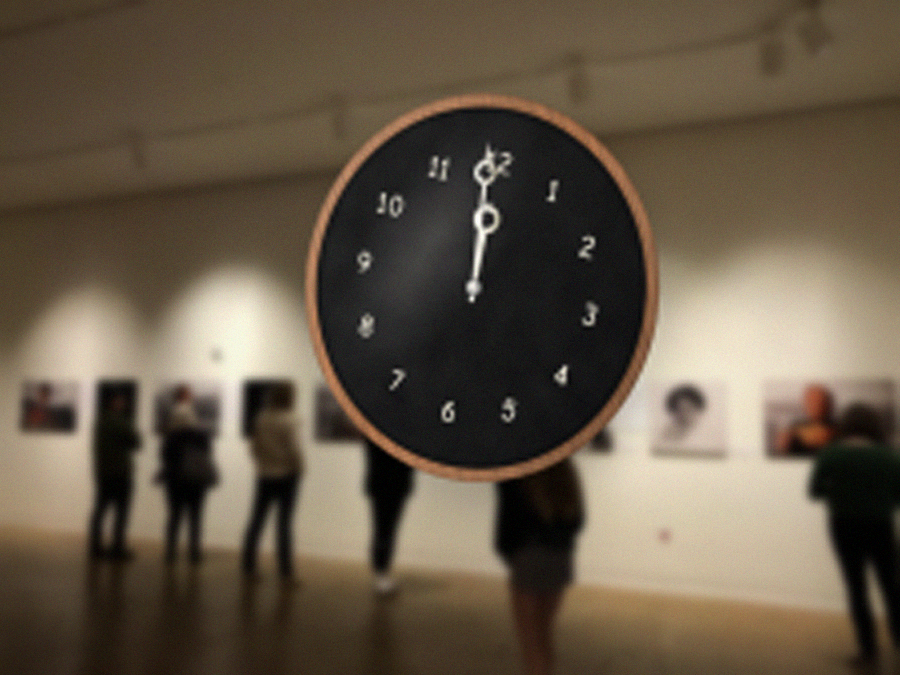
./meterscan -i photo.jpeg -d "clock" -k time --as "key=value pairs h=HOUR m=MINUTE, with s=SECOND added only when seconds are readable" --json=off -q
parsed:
h=11 m=59
